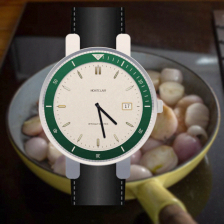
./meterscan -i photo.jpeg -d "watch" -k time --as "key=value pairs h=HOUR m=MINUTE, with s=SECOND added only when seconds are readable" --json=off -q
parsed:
h=4 m=28
